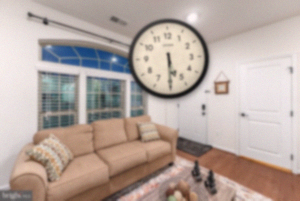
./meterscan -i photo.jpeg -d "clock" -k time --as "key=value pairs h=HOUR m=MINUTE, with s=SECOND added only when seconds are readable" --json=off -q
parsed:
h=5 m=30
